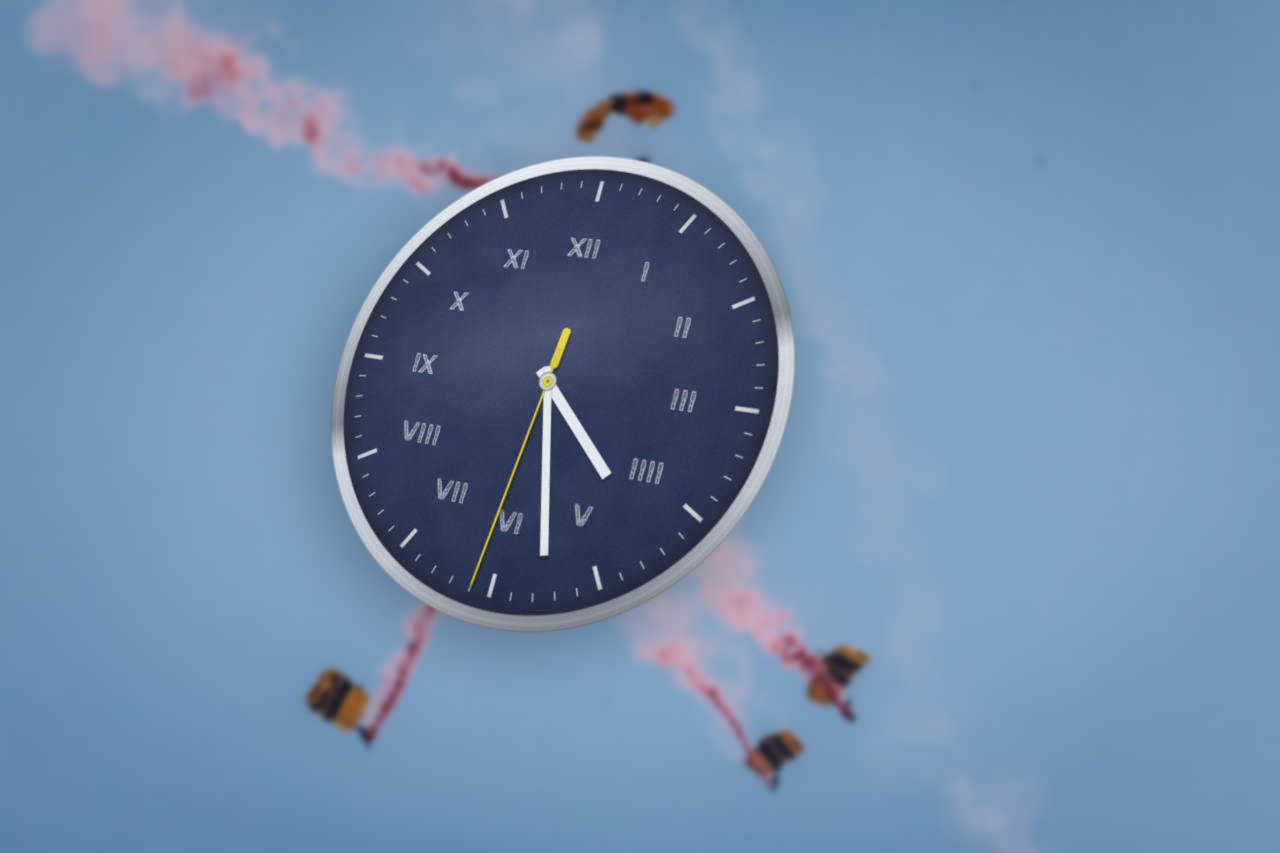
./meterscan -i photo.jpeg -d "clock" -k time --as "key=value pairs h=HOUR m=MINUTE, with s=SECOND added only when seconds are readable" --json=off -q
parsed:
h=4 m=27 s=31
